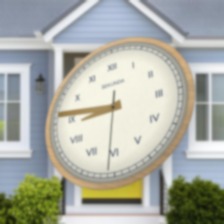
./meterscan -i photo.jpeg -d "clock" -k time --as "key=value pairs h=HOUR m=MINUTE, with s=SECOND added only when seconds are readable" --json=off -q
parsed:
h=8 m=46 s=31
